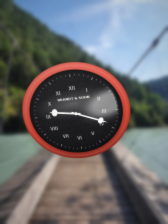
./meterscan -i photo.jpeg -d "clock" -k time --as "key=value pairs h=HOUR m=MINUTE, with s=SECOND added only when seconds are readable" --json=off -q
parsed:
h=9 m=19
